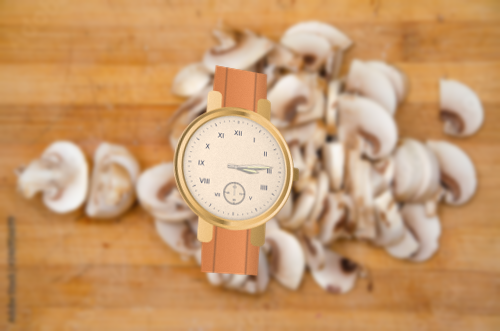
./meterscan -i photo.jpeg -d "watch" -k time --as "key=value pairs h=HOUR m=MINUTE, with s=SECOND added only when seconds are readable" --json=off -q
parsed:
h=3 m=14
